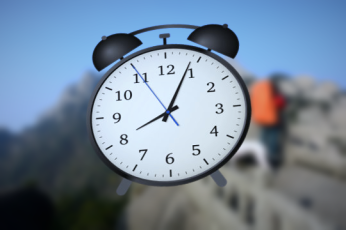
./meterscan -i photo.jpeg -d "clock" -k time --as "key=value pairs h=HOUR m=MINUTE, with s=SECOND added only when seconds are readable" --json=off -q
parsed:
h=8 m=3 s=55
